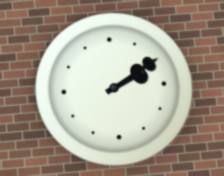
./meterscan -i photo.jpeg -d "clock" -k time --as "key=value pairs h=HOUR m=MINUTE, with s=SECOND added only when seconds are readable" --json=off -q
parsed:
h=2 m=10
